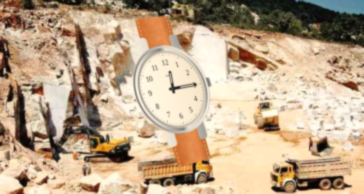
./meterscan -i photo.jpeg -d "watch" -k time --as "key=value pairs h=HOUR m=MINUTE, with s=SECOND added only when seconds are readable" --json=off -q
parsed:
h=12 m=15
